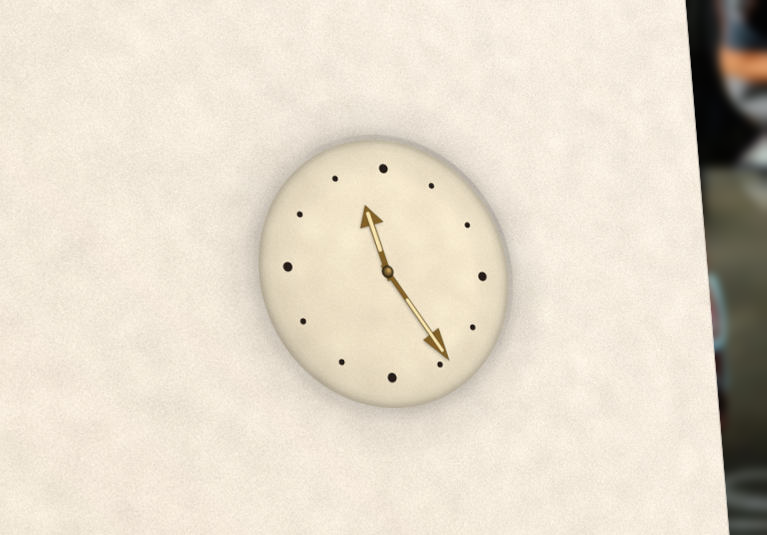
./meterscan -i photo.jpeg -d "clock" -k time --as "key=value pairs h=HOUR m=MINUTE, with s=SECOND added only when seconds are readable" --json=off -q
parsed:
h=11 m=24
